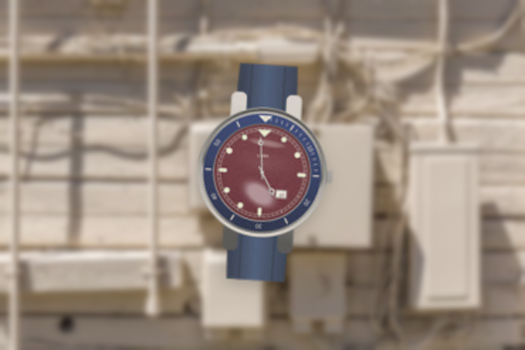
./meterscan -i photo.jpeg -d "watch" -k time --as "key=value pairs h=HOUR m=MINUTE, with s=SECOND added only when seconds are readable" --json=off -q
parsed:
h=4 m=59
